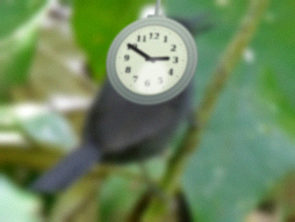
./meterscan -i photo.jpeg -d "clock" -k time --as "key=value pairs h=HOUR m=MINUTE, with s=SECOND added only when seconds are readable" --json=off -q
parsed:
h=2 m=50
